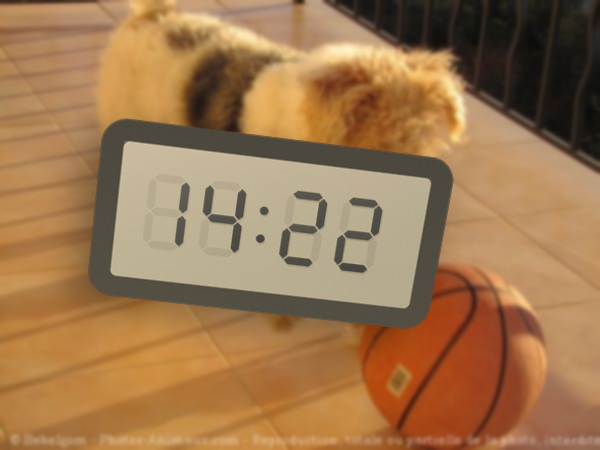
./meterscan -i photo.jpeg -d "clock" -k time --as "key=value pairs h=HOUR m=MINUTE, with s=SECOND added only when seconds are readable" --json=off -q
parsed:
h=14 m=22
